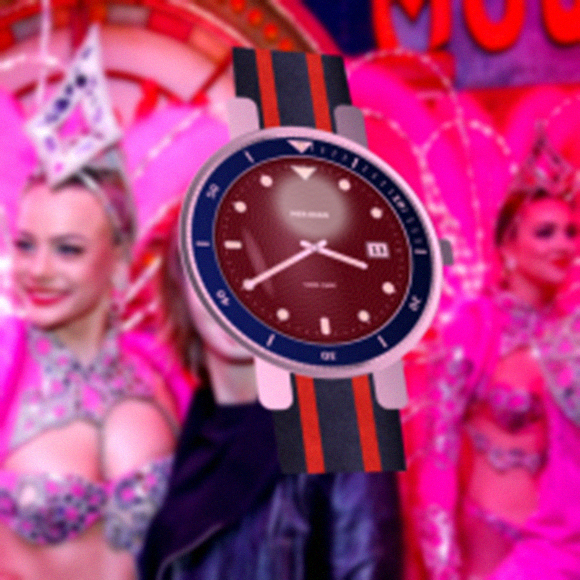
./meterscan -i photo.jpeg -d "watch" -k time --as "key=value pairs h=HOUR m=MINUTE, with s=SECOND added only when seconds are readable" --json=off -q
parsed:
h=3 m=40
